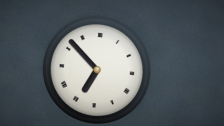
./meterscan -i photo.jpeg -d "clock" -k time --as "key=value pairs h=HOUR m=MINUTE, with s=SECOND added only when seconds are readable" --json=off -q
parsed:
h=6 m=52
